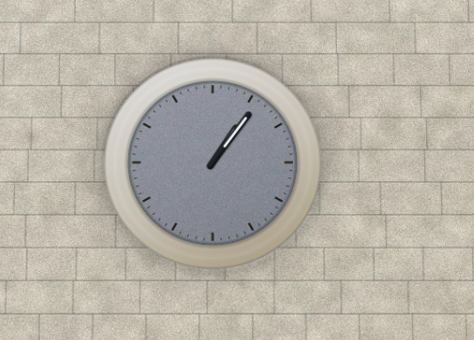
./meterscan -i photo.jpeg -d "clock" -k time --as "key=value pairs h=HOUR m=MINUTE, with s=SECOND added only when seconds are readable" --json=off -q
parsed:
h=1 m=6
